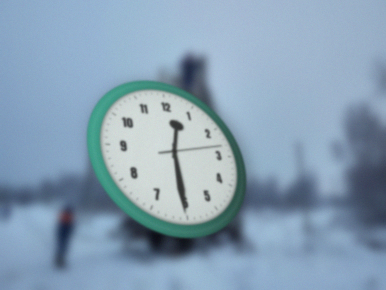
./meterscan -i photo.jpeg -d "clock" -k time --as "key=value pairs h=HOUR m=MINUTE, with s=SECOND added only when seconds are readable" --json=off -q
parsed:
h=12 m=30 s=13
